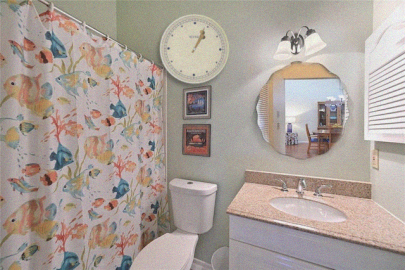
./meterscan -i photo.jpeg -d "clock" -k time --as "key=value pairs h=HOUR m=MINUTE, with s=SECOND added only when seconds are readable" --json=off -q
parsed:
h=1 m=4
